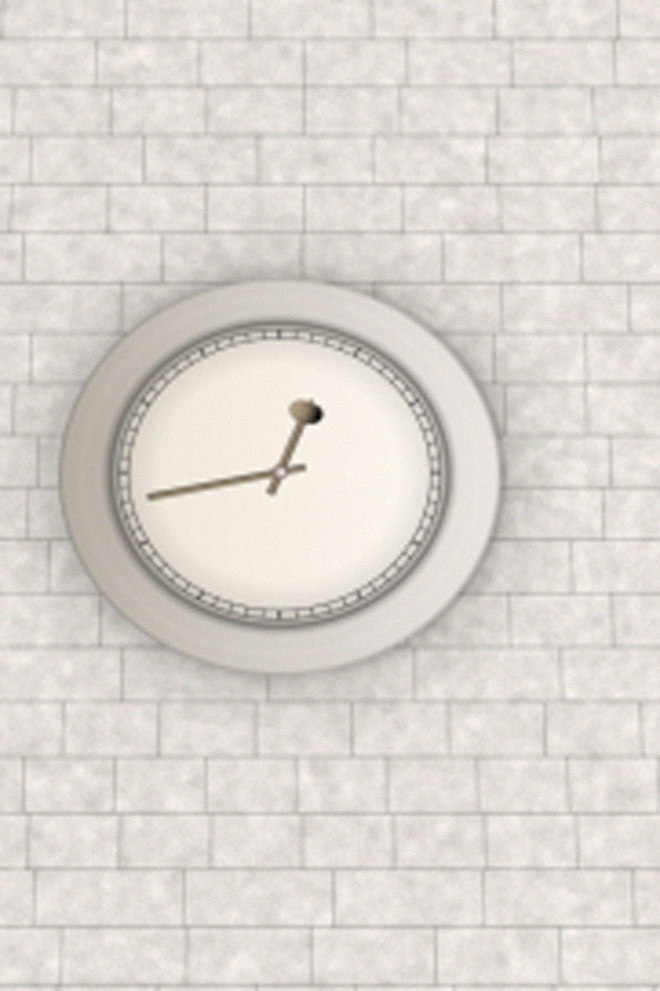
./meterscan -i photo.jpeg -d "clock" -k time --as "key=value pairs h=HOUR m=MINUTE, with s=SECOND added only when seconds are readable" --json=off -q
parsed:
h=12 m=43
